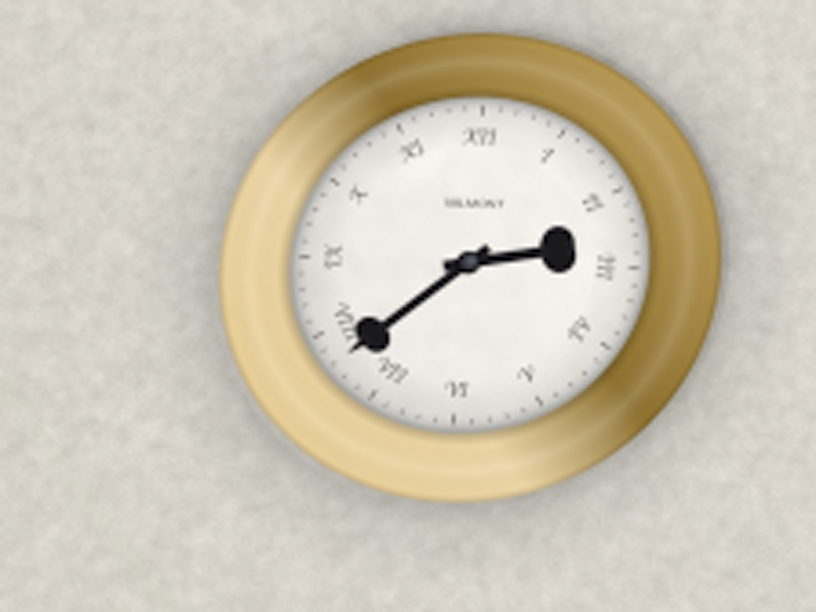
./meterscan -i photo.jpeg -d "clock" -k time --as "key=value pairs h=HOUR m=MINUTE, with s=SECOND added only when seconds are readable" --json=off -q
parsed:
h=2 m=38
